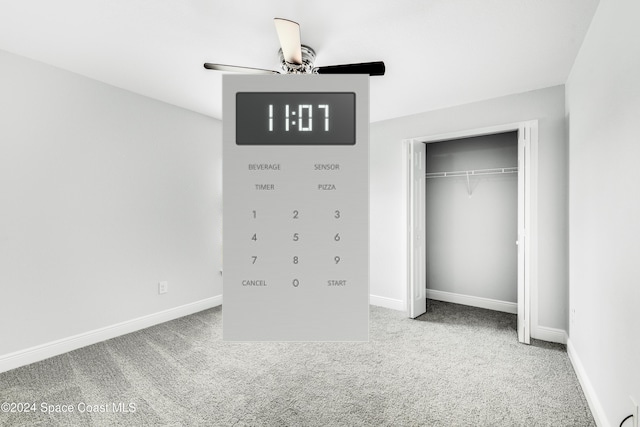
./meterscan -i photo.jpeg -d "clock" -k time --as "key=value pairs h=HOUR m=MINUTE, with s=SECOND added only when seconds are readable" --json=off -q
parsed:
h=11 m=7
